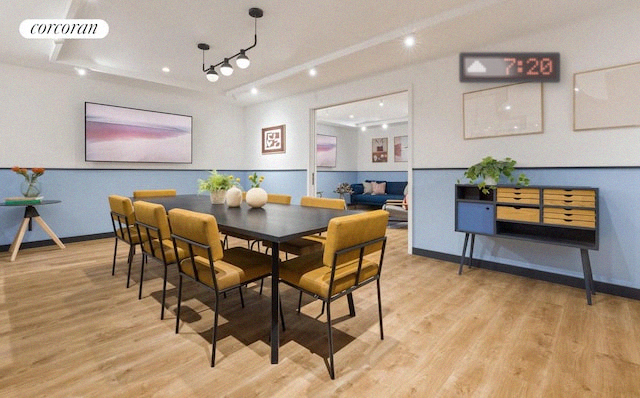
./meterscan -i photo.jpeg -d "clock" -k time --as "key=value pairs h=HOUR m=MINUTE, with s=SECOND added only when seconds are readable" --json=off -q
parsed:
h=7 m=20
